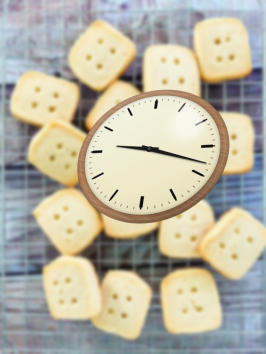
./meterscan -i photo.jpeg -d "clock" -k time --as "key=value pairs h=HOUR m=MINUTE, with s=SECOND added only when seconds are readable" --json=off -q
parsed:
h=9 m=18
